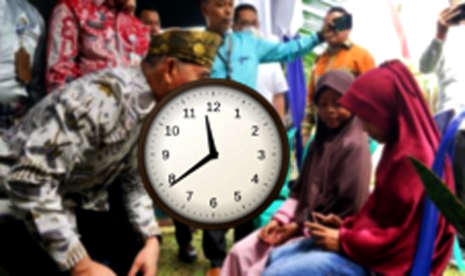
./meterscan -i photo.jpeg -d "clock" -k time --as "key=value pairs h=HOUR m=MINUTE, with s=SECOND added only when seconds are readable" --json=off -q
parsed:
h=11 m=39
